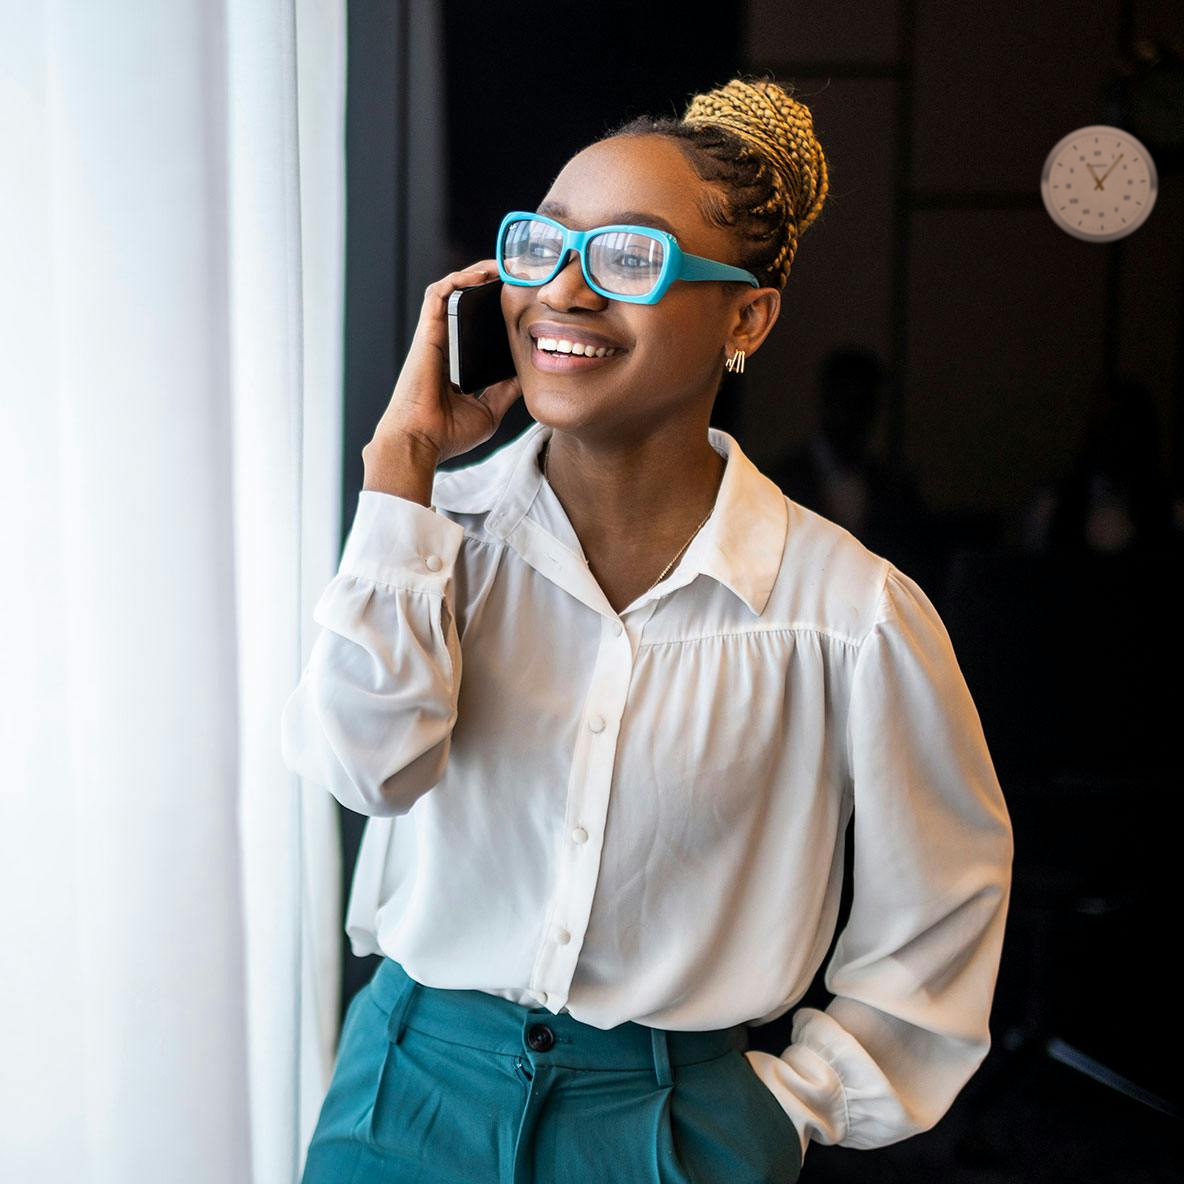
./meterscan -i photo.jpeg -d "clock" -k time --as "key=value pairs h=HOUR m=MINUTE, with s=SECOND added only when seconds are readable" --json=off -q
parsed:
h=11 m=7
